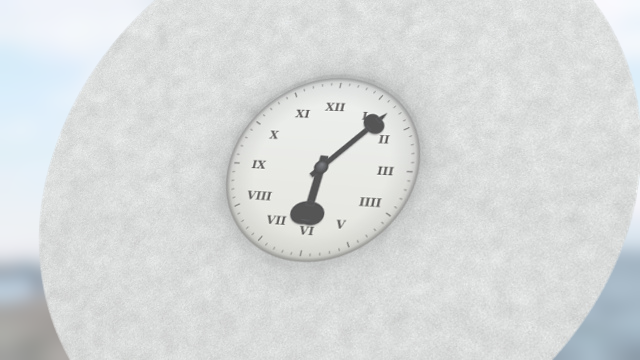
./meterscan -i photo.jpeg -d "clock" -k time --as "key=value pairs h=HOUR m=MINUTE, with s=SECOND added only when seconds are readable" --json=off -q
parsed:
h=6 m=7
